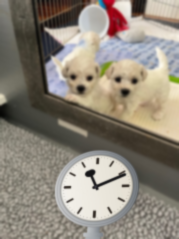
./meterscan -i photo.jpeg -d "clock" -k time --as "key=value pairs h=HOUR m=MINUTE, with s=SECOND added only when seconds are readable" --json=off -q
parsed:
h=11 m=11
